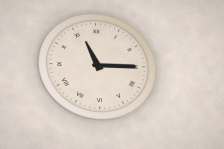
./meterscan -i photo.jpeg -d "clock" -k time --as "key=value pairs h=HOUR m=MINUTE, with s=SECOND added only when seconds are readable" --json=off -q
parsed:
h=11 m=15
